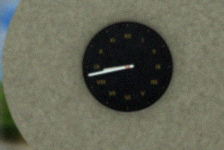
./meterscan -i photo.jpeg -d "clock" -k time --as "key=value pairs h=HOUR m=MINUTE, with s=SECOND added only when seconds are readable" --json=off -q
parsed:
h=8 m=43
